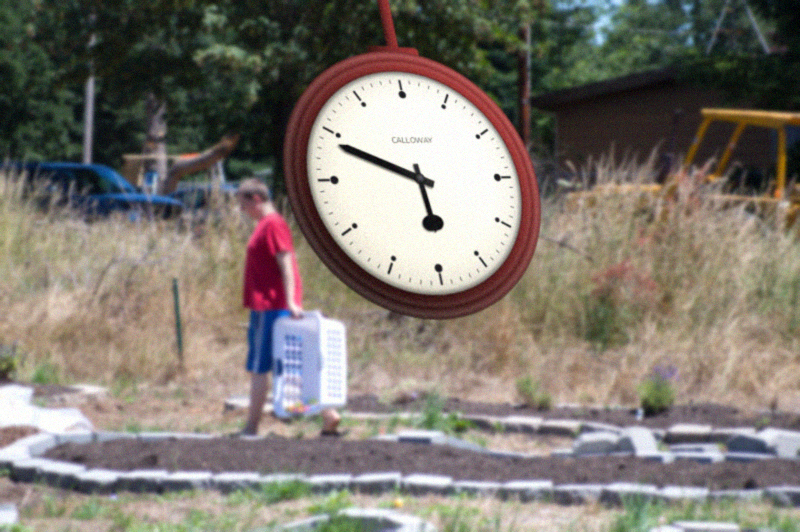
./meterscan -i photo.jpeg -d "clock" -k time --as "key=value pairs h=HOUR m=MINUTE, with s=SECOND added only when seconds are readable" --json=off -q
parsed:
h=5 m=49
